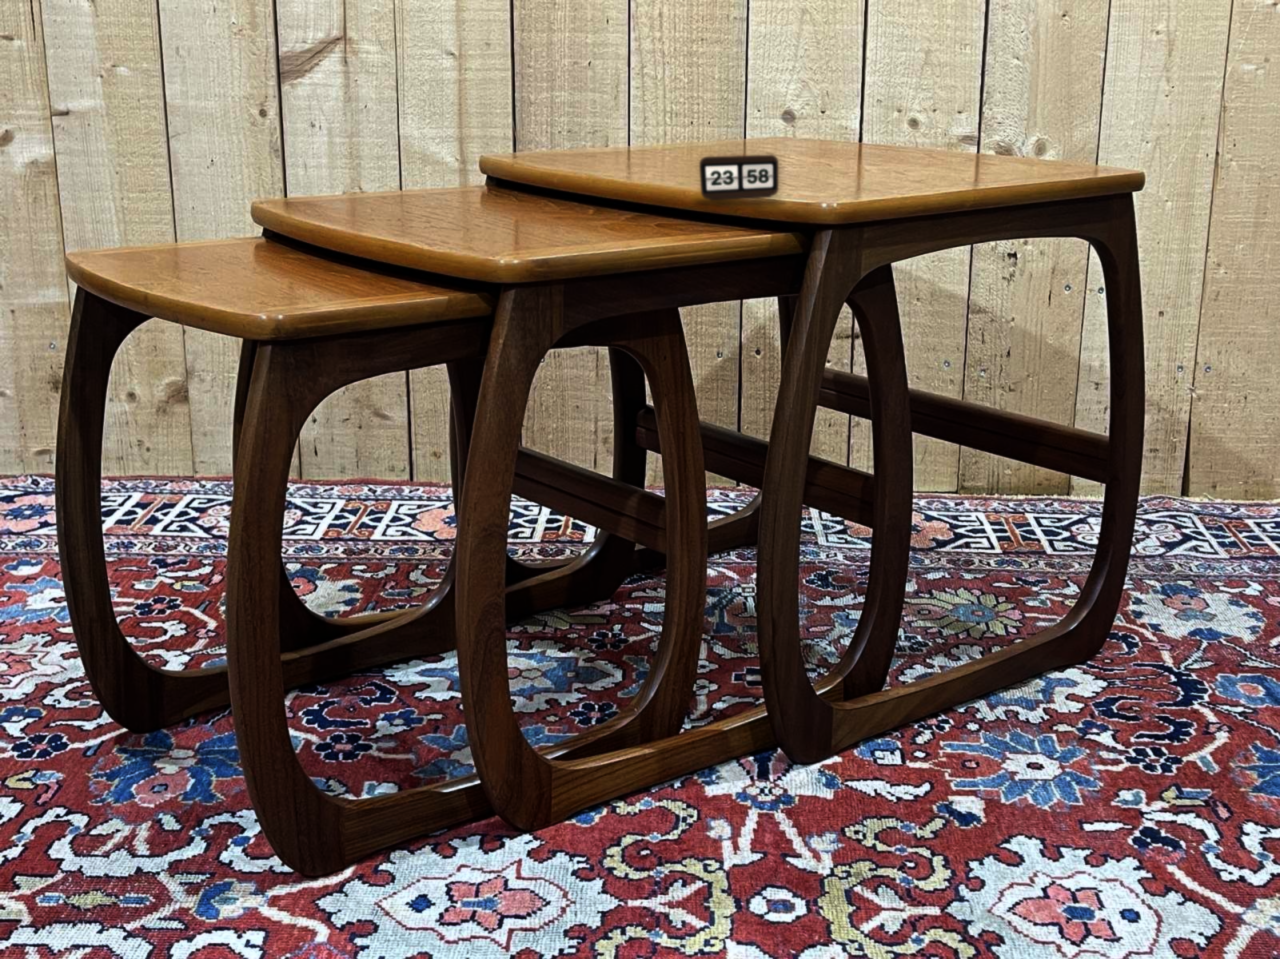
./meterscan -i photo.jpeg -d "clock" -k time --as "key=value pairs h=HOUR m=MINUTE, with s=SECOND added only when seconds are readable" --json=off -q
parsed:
h=23 m=58
